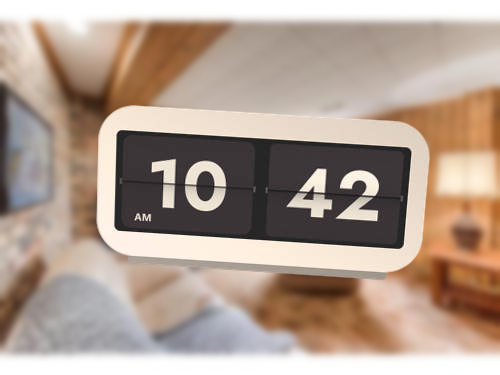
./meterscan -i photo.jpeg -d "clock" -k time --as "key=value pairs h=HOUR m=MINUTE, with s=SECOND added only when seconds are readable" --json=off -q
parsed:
h=10 m=42
